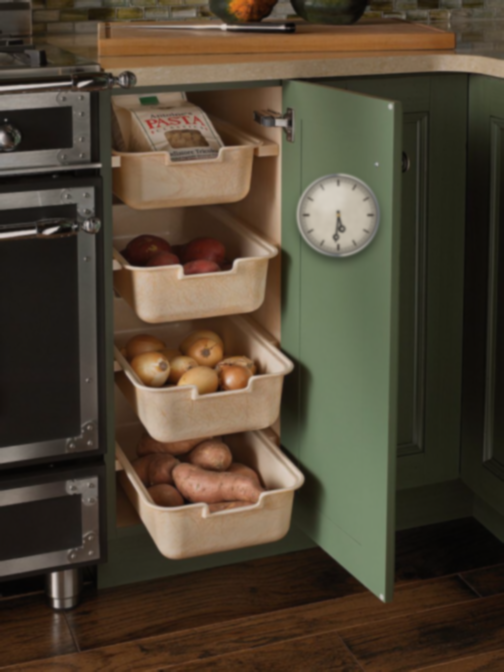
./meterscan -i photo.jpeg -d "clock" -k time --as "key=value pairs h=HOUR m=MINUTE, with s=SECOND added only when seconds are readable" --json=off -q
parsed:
h=5 m=31
